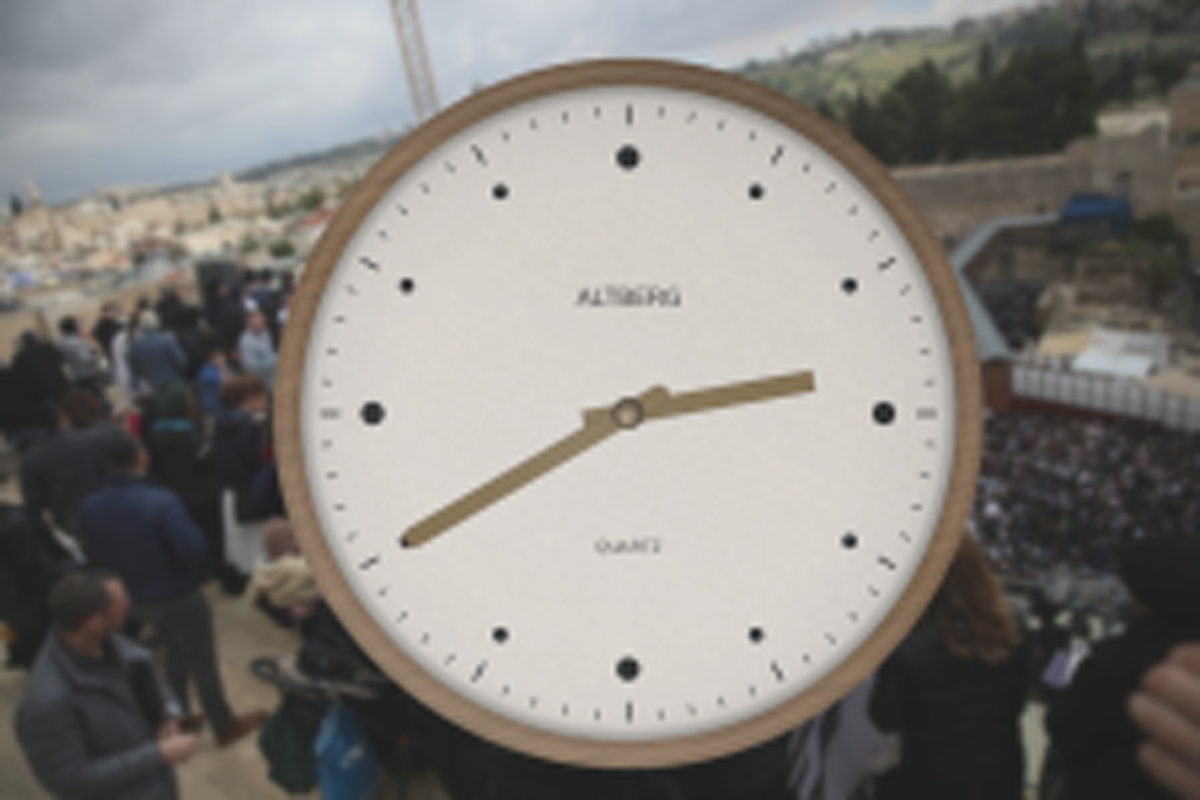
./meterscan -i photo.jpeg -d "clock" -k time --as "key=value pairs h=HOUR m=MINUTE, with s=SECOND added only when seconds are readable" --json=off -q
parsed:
h=2 m=40
